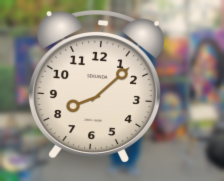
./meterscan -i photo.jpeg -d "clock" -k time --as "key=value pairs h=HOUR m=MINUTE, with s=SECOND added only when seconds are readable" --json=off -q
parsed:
h=8 m=7
